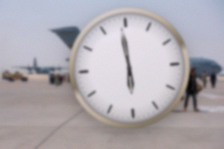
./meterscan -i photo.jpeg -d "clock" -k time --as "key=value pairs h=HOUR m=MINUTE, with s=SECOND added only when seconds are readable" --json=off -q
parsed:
h=5 m=59
